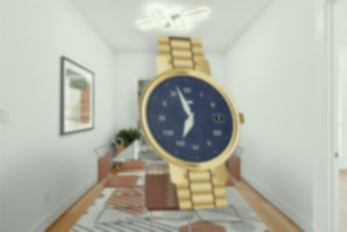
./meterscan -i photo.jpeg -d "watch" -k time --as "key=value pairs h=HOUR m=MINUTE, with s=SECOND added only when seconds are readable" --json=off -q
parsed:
h=6 m=57
